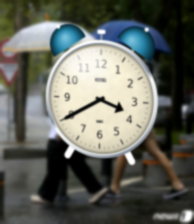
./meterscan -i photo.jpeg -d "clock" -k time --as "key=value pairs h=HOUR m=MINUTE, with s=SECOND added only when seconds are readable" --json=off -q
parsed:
h=3 m=40
